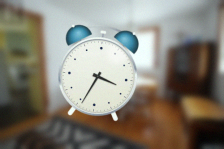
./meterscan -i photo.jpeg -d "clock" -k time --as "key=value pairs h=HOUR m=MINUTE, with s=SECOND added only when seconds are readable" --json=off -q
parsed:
h=3 m=34
